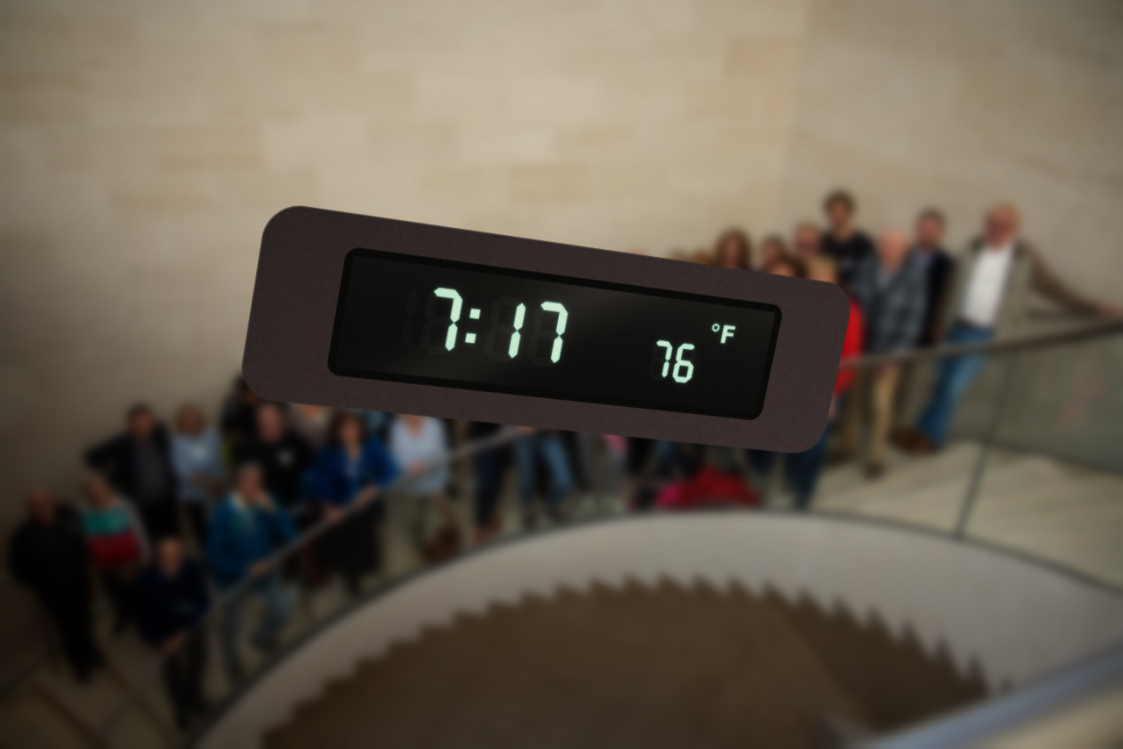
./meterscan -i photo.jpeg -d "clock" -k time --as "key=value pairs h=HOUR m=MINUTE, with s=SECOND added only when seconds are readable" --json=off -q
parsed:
h=7 m=17
